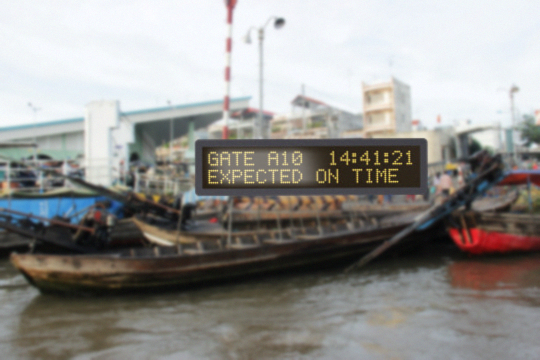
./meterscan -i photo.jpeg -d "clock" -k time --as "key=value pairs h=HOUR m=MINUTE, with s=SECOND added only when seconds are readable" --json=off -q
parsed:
h=14 m=41 s=21
